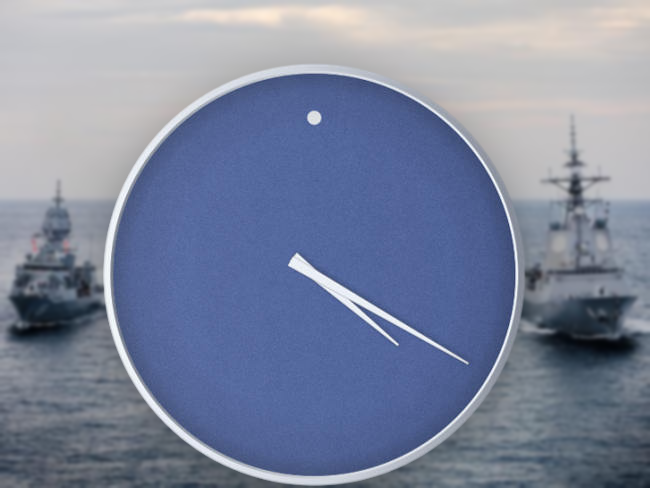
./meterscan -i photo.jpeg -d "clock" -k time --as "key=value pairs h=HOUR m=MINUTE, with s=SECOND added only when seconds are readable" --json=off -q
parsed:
h=4 m=20
